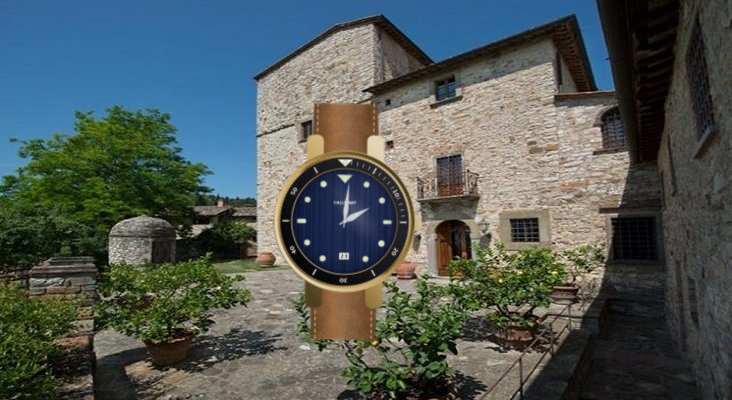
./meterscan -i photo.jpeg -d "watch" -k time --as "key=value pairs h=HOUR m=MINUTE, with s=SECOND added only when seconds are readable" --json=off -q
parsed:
h=2 m=1
